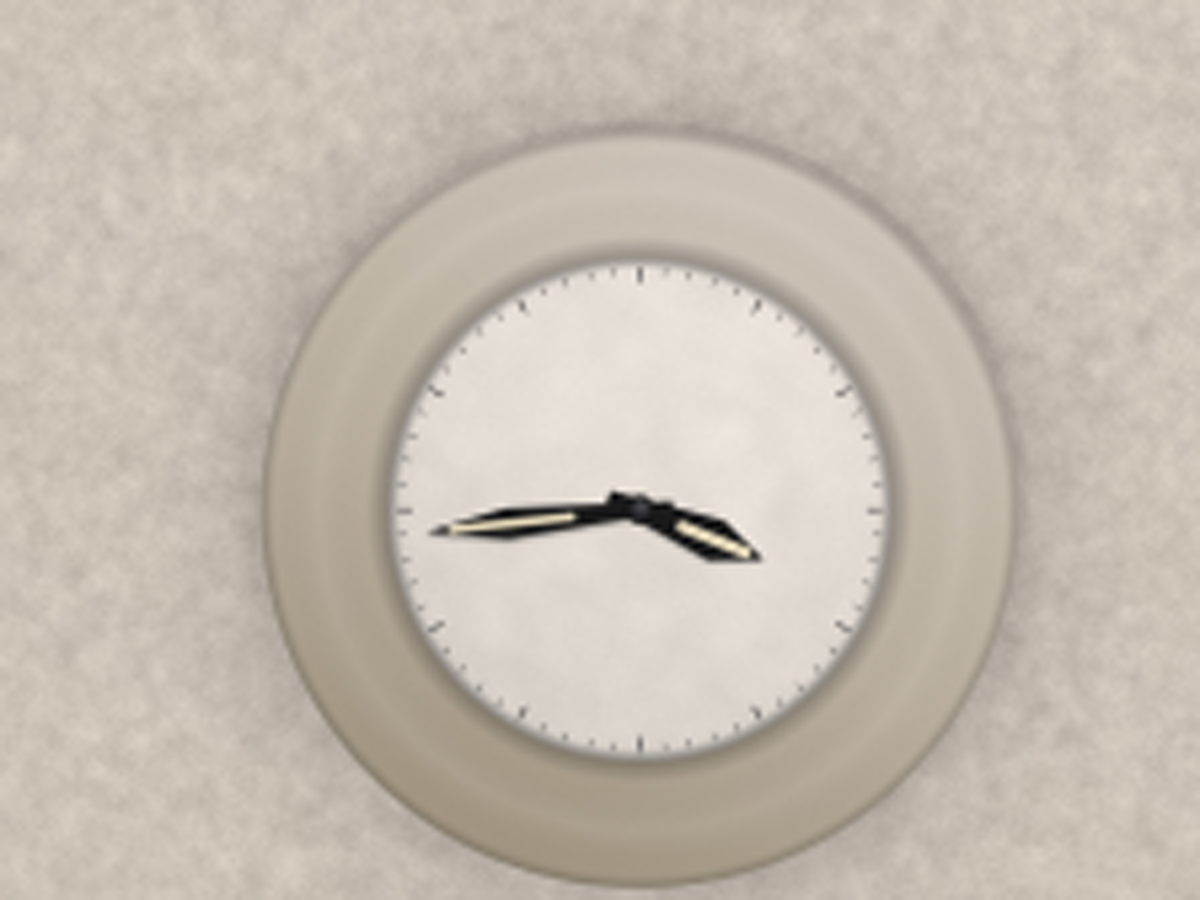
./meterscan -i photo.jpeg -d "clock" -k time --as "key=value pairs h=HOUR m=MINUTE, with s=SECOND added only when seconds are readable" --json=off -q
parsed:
h=3 m=44
